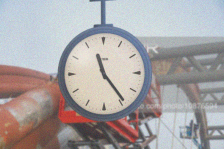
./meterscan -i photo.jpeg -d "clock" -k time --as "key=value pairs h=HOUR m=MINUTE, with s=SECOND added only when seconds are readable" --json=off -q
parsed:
h=11 m=24
